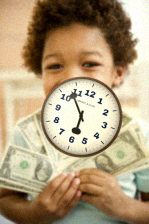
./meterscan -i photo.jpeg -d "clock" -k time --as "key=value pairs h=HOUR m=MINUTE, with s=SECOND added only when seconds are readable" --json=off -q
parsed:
h=5 m=53
